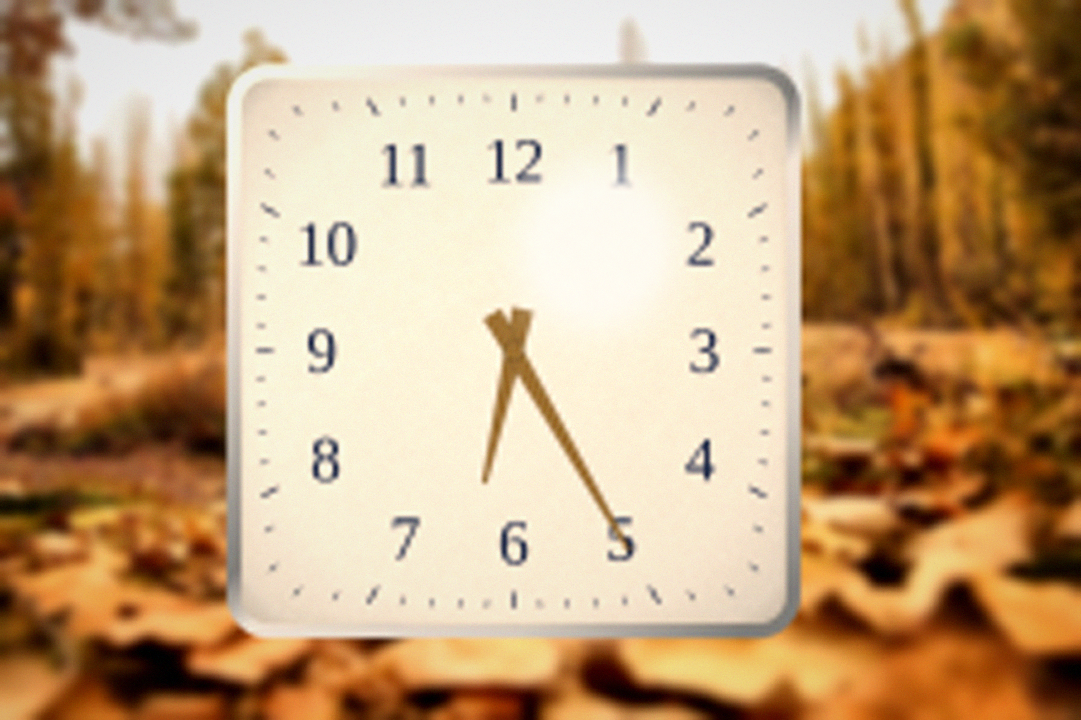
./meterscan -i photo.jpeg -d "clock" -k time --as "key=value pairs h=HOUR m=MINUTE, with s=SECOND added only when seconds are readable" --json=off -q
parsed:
h=6 m=25
